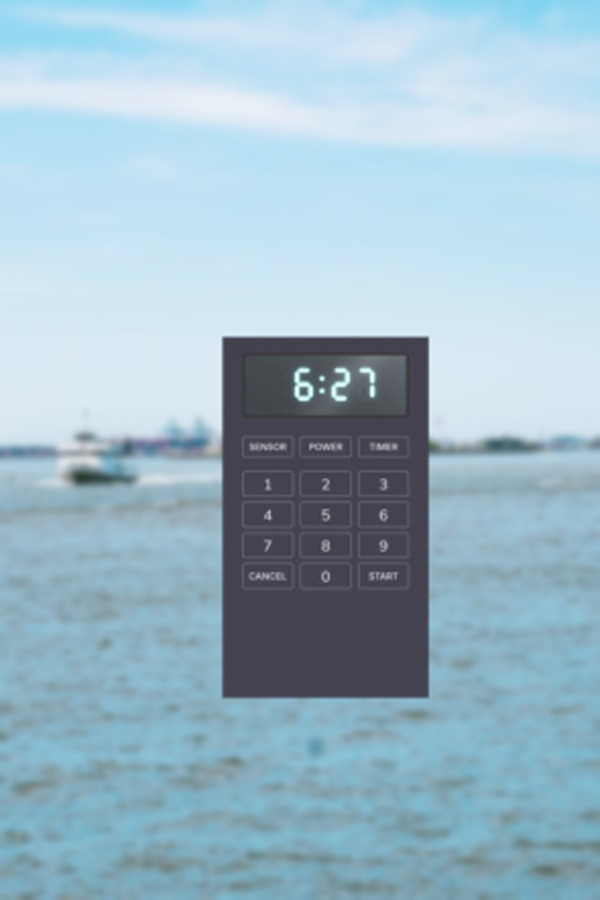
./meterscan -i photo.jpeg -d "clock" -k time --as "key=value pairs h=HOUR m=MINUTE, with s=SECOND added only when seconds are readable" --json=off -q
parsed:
h=6 m=27
